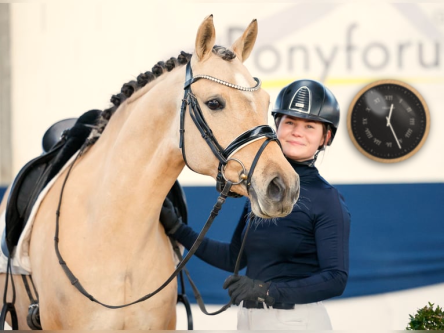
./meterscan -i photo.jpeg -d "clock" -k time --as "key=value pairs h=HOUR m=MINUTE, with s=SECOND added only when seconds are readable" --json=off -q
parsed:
h=12 m=26
